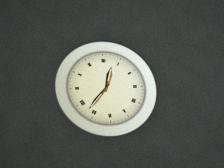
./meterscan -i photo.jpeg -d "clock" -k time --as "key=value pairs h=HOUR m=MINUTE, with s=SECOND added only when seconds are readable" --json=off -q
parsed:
h=12 m=37
